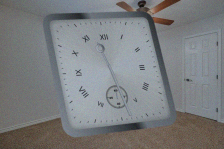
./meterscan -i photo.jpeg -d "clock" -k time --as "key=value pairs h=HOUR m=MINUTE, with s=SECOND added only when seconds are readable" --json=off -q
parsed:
h=11 m=28
